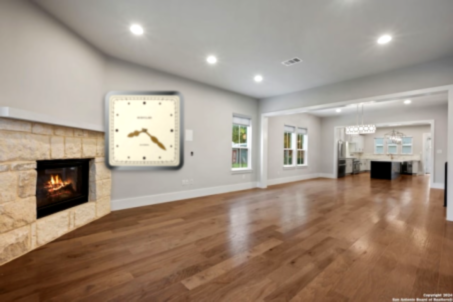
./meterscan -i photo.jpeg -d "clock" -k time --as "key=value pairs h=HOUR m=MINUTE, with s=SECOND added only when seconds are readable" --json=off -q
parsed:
h=8 m=22
